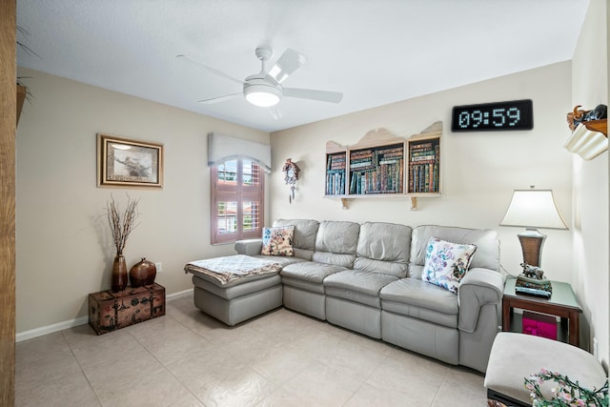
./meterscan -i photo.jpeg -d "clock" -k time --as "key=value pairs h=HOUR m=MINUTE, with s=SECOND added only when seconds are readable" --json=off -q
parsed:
h=9 m=59
